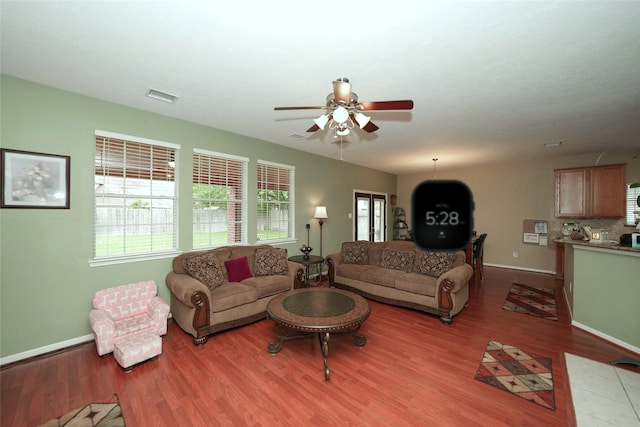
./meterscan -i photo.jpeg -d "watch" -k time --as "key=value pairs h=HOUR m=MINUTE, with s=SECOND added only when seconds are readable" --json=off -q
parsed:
h=5 m=28
